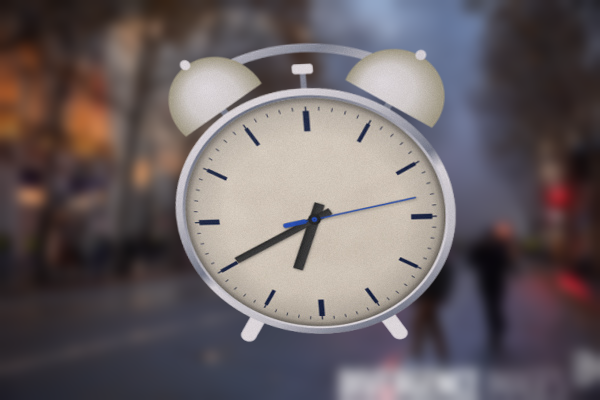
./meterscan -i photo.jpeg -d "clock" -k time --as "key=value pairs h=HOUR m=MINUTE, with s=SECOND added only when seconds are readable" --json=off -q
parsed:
h=6 m=40 s=13
